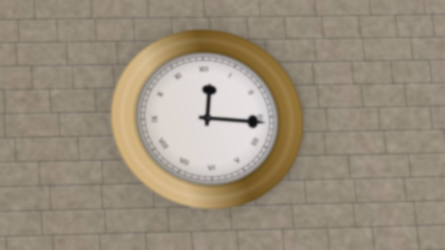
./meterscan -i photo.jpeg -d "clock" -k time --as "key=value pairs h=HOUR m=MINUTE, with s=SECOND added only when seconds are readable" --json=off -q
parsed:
h=12 m=16
